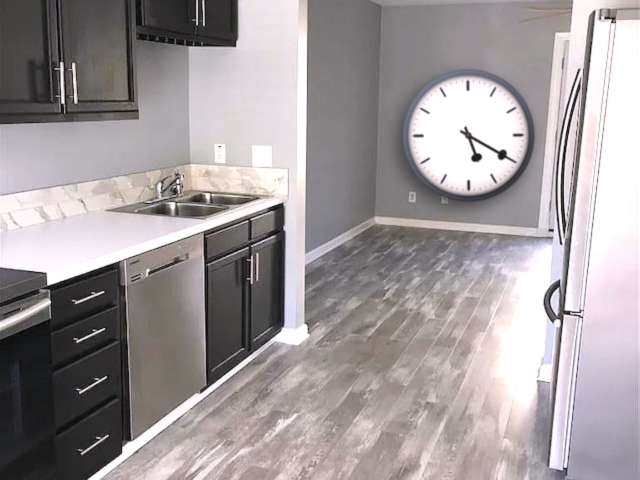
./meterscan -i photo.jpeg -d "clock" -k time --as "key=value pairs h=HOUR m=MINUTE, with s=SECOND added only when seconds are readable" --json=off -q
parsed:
h=5 m=20
